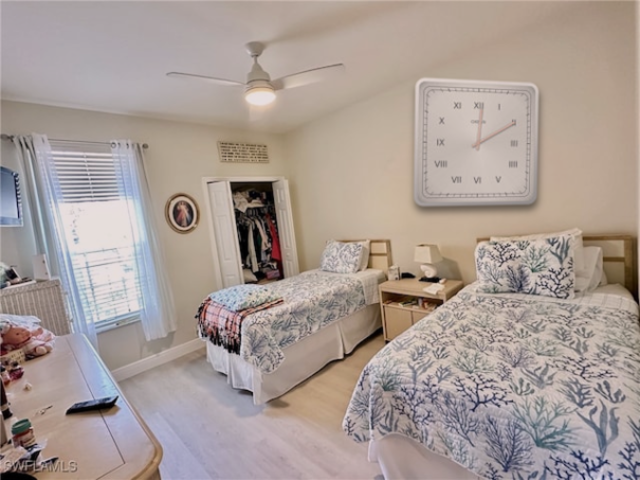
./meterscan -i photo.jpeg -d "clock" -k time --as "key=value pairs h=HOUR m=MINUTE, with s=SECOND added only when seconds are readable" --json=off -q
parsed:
h=12 m=10
